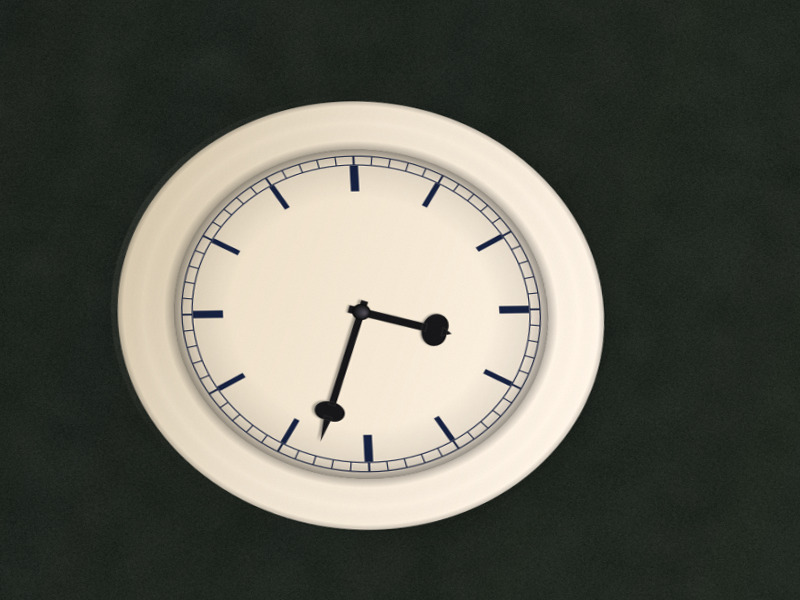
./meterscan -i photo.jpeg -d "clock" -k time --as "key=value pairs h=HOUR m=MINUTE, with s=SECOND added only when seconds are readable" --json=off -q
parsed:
h=3 m=33
